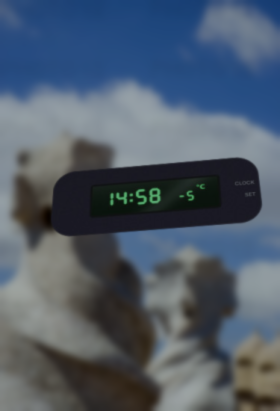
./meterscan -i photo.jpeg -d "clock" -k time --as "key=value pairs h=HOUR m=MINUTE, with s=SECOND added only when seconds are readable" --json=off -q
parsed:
h=14 m=58
